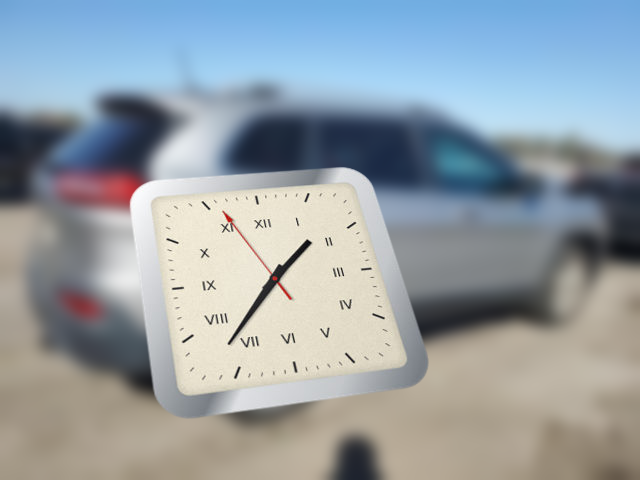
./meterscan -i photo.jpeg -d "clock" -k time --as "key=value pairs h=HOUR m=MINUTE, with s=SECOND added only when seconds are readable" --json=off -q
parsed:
h=1 m=36 s=56
